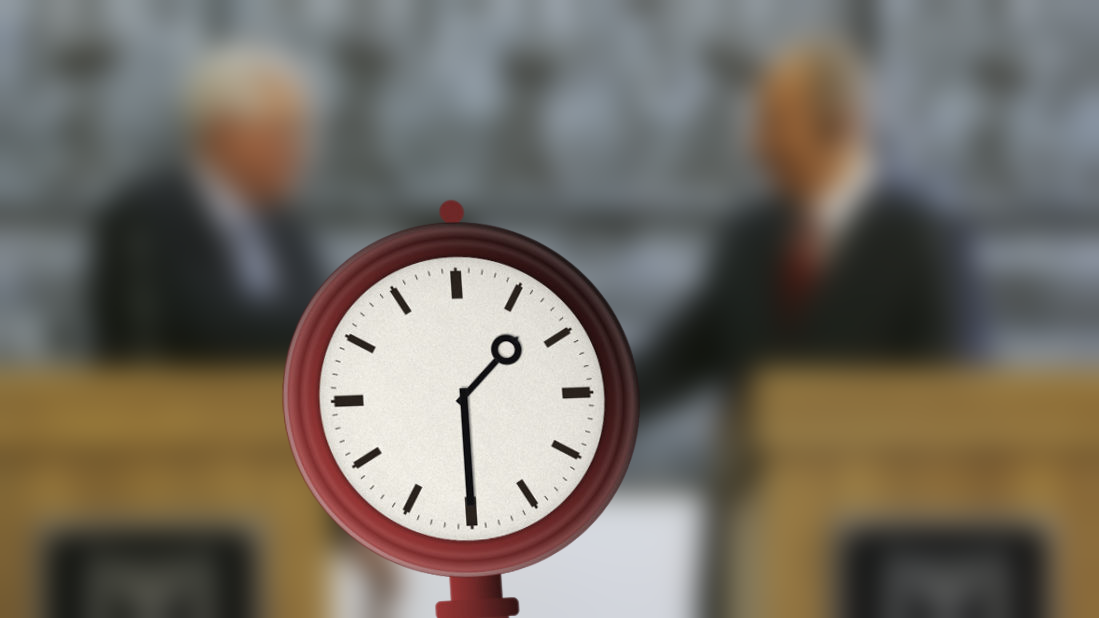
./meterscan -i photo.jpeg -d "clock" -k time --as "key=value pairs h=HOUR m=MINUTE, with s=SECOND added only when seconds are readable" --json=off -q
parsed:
h=1 m=30
